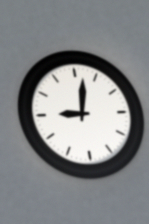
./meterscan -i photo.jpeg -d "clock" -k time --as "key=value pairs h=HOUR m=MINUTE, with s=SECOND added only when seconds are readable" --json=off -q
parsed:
h=9 m=2
